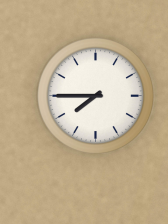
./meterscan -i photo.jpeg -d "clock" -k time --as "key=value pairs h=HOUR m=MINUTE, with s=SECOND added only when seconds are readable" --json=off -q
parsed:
h=7 m=45
